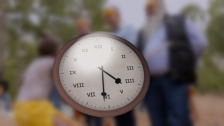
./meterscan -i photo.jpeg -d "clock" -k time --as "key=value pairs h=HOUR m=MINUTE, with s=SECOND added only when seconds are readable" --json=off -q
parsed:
h=4 m=31
